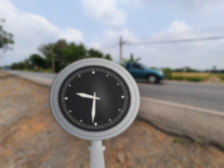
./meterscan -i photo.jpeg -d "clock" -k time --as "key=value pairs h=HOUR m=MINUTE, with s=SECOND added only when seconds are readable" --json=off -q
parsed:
h=9 m=31
